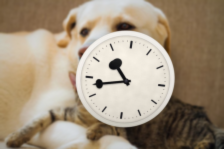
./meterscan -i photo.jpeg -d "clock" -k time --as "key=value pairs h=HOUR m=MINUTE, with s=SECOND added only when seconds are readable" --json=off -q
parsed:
h=10 m=43
